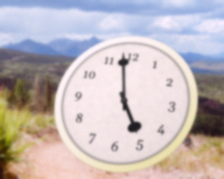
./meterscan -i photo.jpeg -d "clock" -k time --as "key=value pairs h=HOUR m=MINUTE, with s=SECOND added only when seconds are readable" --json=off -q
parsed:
h=4 m=58
